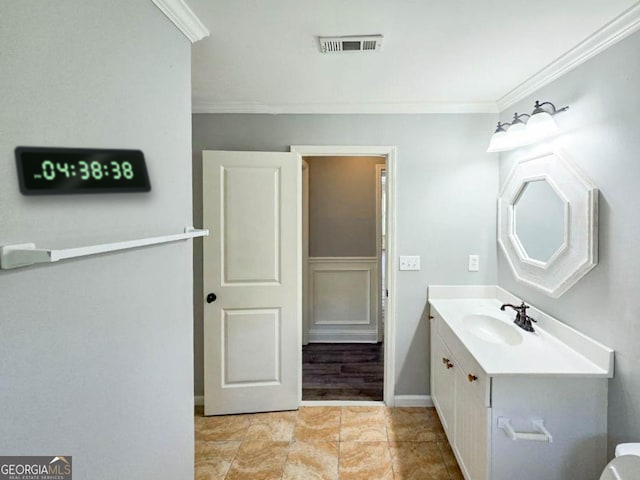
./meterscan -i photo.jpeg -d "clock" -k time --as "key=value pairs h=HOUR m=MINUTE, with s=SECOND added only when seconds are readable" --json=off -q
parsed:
h=4 m=38 s=38
